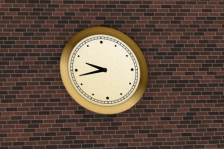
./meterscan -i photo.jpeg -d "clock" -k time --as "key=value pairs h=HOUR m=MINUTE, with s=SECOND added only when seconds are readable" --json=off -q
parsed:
h=9 m=43
